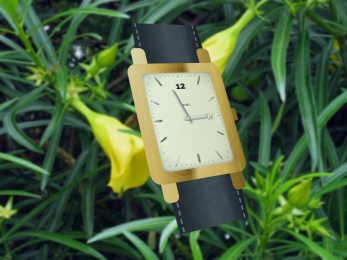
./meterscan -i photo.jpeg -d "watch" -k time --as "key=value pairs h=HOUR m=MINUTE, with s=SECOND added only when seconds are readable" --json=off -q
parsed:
h=2 m=57
